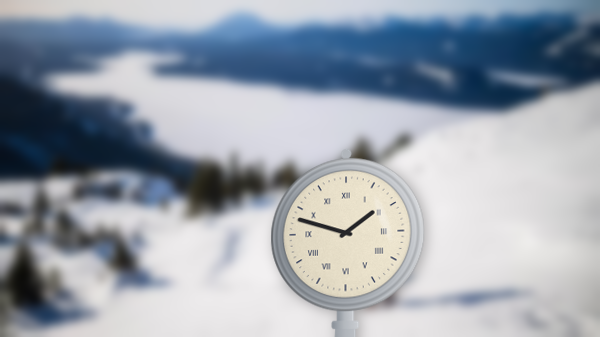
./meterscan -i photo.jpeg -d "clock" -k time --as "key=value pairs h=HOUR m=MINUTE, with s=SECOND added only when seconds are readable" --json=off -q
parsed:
h=1 m=48
